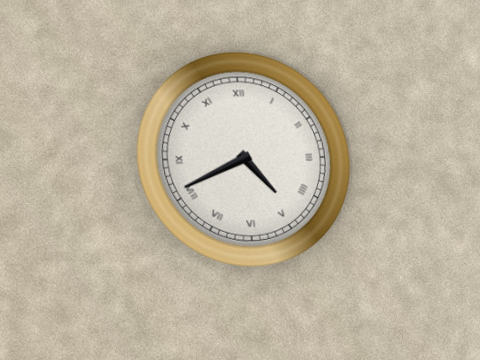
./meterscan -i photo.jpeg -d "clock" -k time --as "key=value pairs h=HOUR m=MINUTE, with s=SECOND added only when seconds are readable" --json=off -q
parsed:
h=4 m=41
